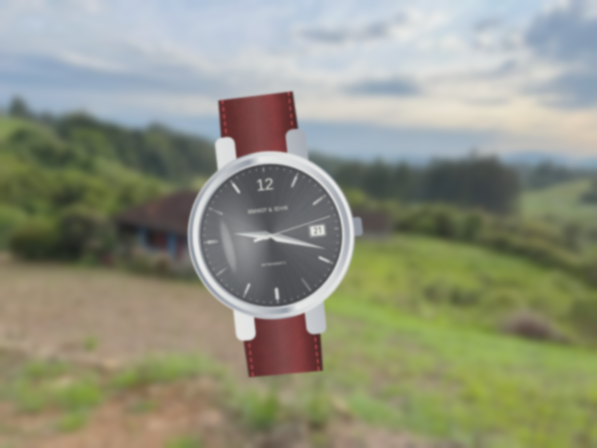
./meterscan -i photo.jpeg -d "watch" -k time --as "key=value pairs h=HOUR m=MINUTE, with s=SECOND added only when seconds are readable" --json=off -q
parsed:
h=9 m=18 s=13
